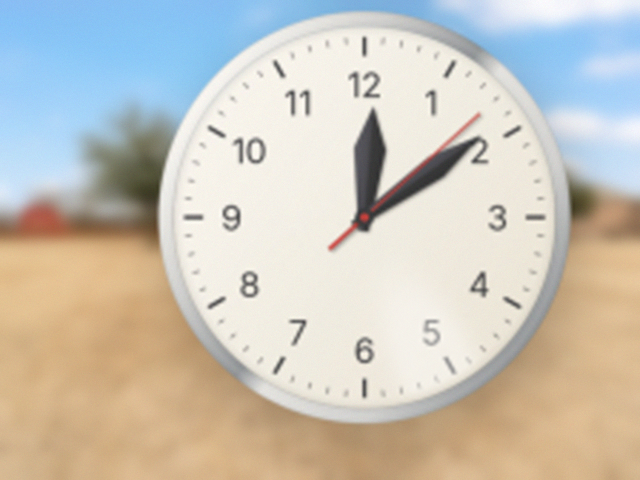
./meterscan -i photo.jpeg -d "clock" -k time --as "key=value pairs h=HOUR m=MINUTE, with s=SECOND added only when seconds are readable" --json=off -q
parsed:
h=12 m=9 s=8
